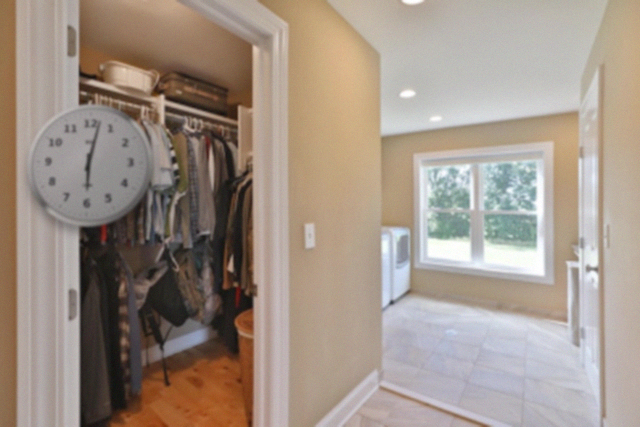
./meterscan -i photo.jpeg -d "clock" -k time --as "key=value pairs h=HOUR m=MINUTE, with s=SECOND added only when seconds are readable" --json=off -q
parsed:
h=6 m=2
